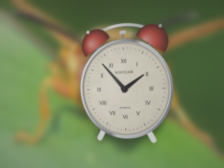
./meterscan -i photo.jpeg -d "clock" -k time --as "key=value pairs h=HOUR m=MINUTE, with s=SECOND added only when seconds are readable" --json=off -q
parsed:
h=1 m=53
